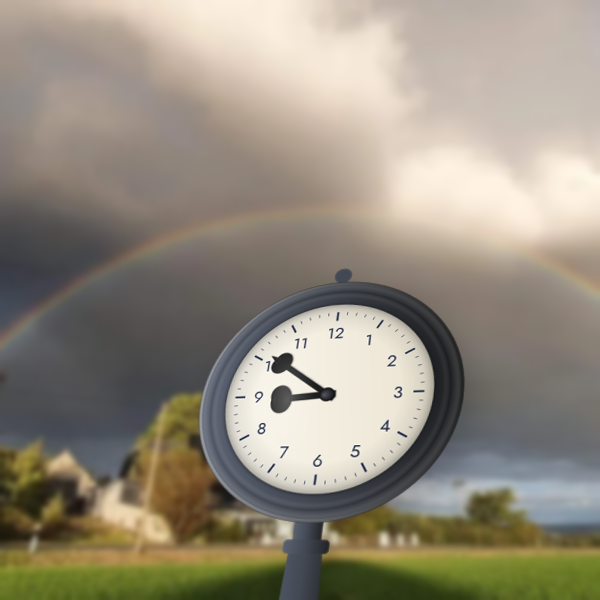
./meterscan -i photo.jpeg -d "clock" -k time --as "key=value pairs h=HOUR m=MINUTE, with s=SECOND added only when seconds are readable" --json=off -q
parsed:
h=8 m=51
